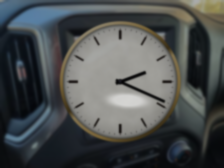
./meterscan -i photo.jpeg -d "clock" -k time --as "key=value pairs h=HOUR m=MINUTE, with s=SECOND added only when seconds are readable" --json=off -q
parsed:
h=2 m=19
